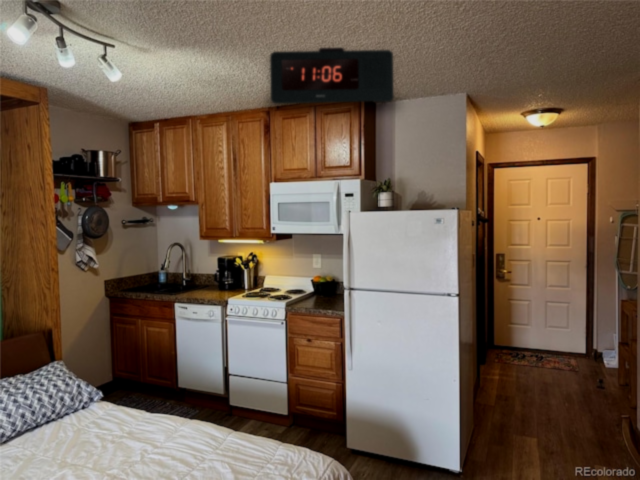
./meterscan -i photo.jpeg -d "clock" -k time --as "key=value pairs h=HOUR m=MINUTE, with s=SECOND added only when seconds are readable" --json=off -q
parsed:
h=11 m=6
